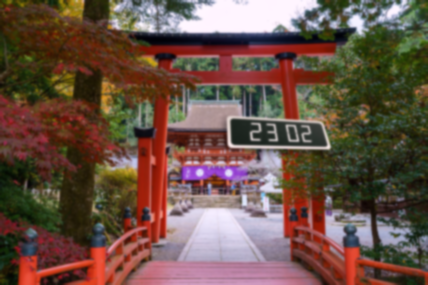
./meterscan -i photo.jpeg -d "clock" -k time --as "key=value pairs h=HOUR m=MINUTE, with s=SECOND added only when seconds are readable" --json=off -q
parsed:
h=23 m=2
